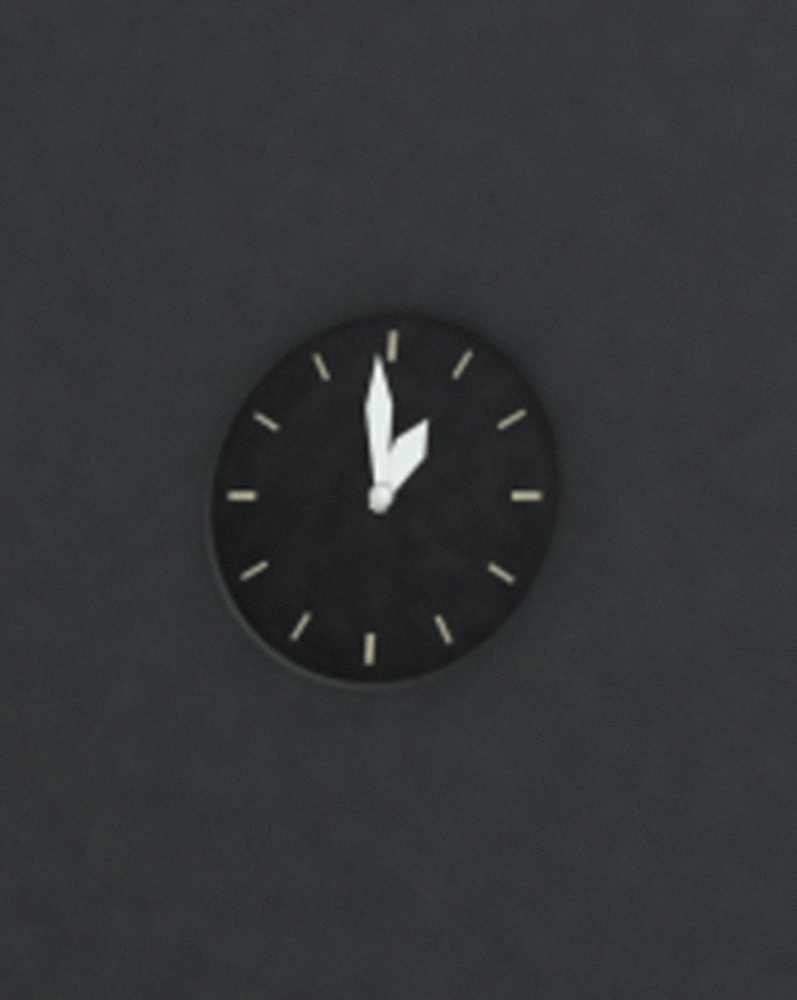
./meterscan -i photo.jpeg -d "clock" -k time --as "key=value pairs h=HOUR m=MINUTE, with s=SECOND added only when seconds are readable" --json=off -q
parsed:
h=12 m=59
